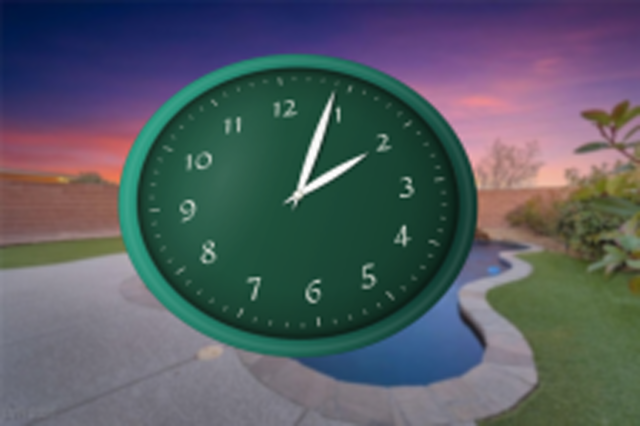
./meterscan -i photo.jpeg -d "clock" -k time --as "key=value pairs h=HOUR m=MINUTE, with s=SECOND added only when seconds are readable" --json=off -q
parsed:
h=2 m=4
